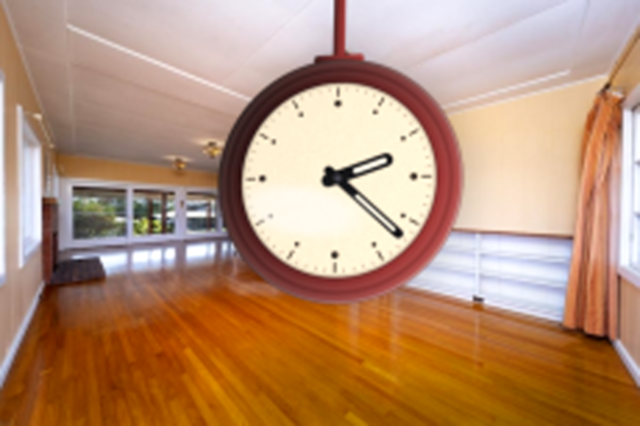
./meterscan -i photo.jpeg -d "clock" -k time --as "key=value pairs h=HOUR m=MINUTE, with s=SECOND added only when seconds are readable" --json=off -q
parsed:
h=2 m=22
